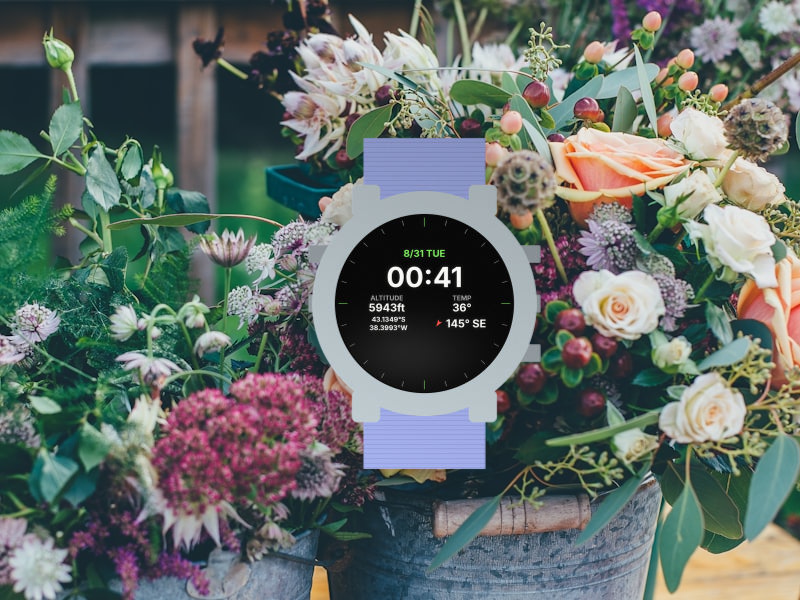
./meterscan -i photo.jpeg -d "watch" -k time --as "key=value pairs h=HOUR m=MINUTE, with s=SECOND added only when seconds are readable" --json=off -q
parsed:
h=0 m=41
